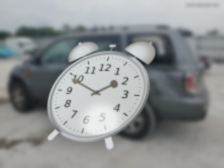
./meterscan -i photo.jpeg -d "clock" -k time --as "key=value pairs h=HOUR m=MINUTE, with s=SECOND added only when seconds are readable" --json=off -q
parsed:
h=1 m=49
